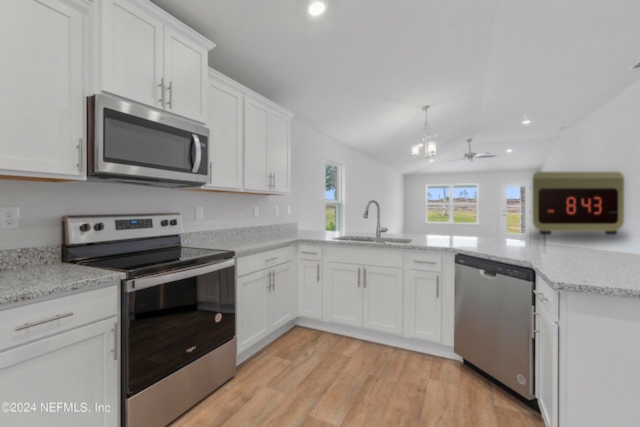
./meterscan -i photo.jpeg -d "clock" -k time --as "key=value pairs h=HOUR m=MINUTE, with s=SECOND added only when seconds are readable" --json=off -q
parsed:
h=8 m=43
